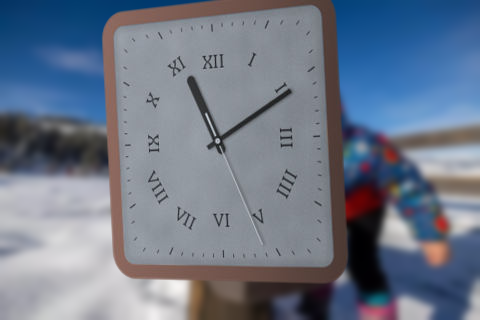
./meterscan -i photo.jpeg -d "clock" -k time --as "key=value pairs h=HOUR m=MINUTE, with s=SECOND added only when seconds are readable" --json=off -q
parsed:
h=11 m=10 s=26
